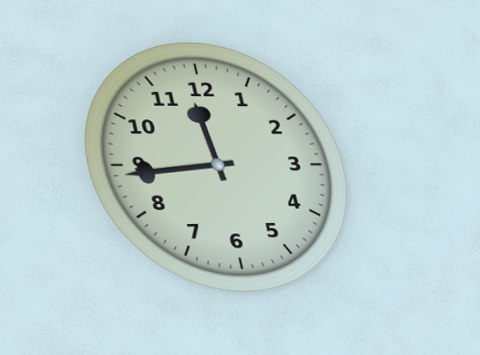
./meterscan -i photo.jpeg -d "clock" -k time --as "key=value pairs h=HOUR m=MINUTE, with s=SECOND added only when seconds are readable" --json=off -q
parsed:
h=11 m=44
